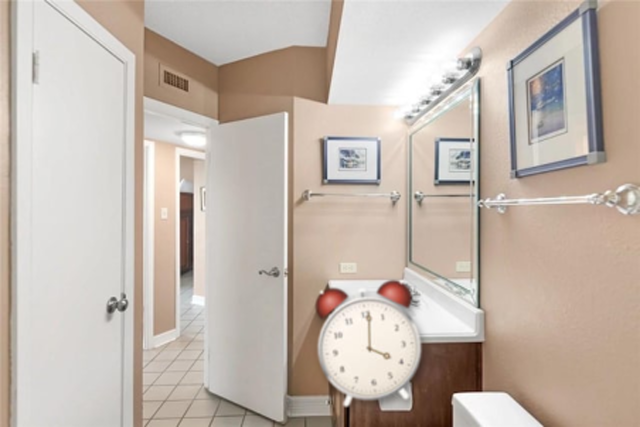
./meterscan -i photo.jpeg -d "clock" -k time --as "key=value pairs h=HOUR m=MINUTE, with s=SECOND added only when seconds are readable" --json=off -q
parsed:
h=4 m=1
